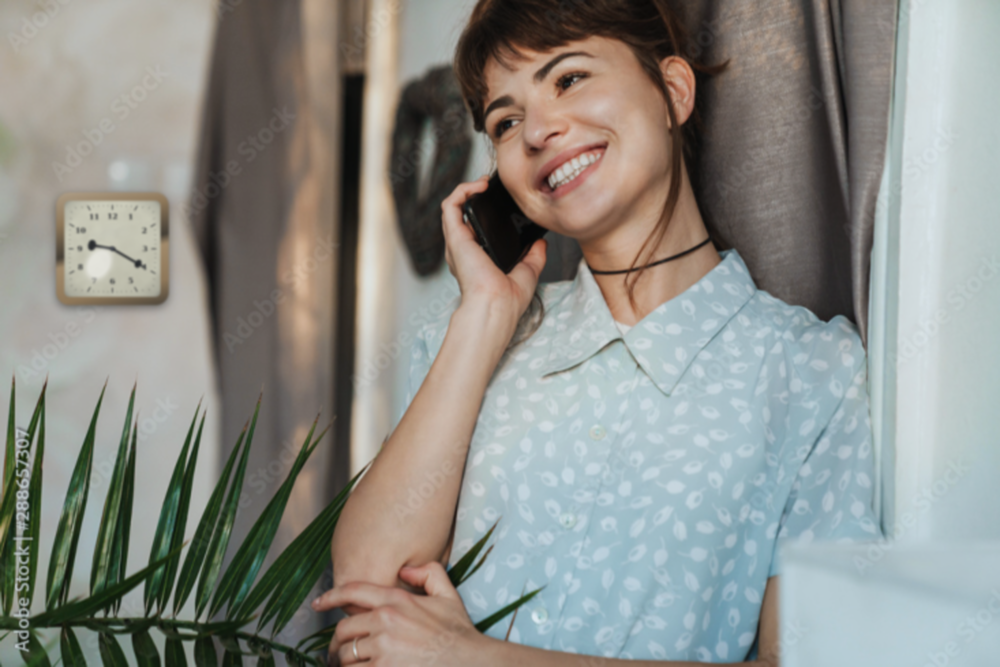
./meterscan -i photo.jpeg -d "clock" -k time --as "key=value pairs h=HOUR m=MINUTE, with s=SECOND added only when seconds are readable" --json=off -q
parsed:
h=9 m=20
